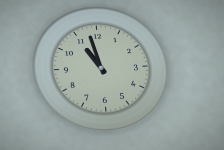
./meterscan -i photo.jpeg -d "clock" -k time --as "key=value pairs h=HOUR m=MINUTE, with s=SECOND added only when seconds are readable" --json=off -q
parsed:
h=10 m=58
